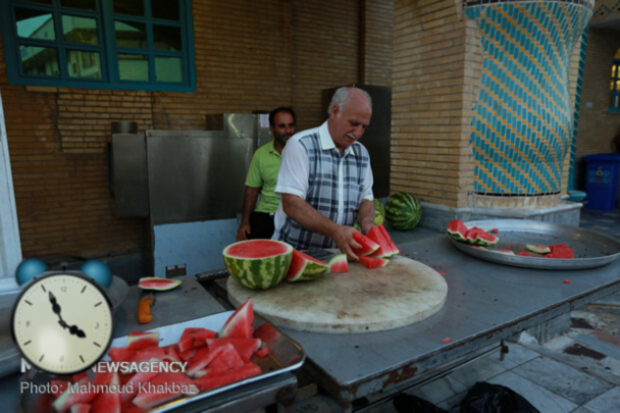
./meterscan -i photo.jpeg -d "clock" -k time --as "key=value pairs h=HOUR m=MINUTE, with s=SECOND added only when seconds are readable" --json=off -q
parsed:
h=3 m=56
